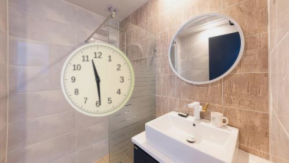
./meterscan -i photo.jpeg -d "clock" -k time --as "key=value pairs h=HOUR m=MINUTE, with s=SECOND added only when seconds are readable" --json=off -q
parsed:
h=11 m=29
